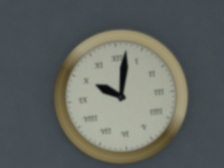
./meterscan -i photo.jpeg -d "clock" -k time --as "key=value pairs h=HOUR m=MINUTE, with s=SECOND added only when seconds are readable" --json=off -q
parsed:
h=10 m=2
